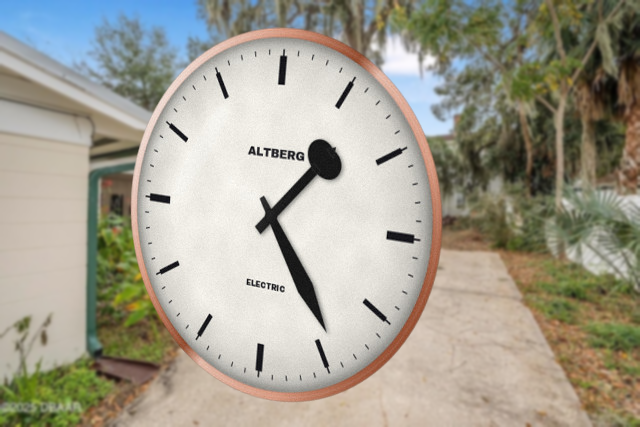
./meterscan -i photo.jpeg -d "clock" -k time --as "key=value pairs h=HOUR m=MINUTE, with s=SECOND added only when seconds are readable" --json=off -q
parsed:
h=1 m=24
